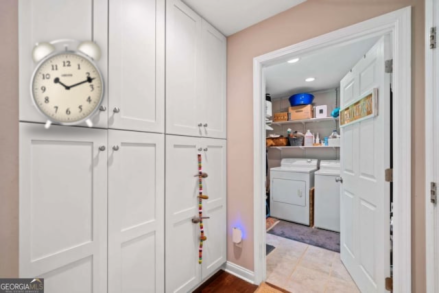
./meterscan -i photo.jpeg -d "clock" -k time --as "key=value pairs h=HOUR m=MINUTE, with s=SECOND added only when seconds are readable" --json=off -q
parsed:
h=10 m=12
